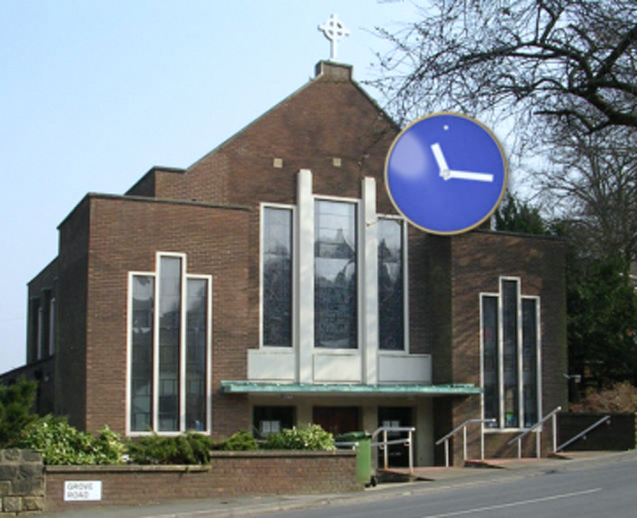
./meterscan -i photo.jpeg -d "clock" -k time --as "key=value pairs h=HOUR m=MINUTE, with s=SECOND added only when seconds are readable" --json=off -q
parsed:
h=11 m=16
